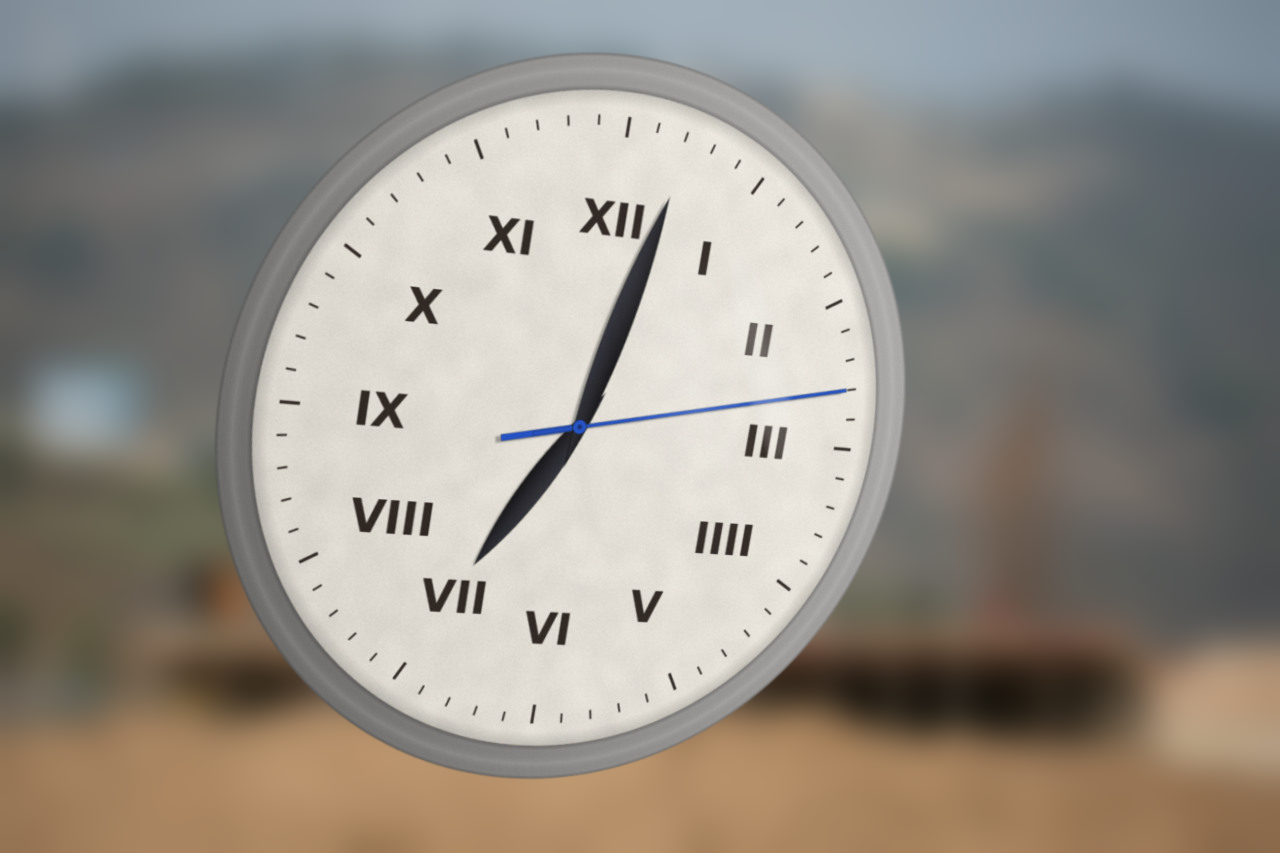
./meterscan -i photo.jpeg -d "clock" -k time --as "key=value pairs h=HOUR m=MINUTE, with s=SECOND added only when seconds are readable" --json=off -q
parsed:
h=7 m=2 s=13
